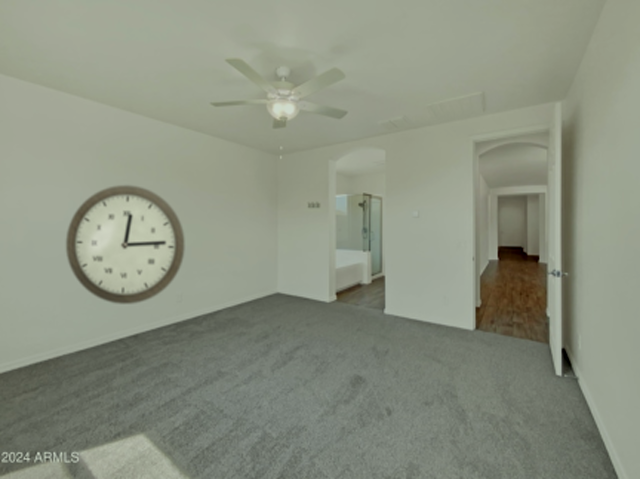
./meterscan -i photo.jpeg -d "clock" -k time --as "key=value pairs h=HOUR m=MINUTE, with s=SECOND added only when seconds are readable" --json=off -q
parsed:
h=12 m=14
